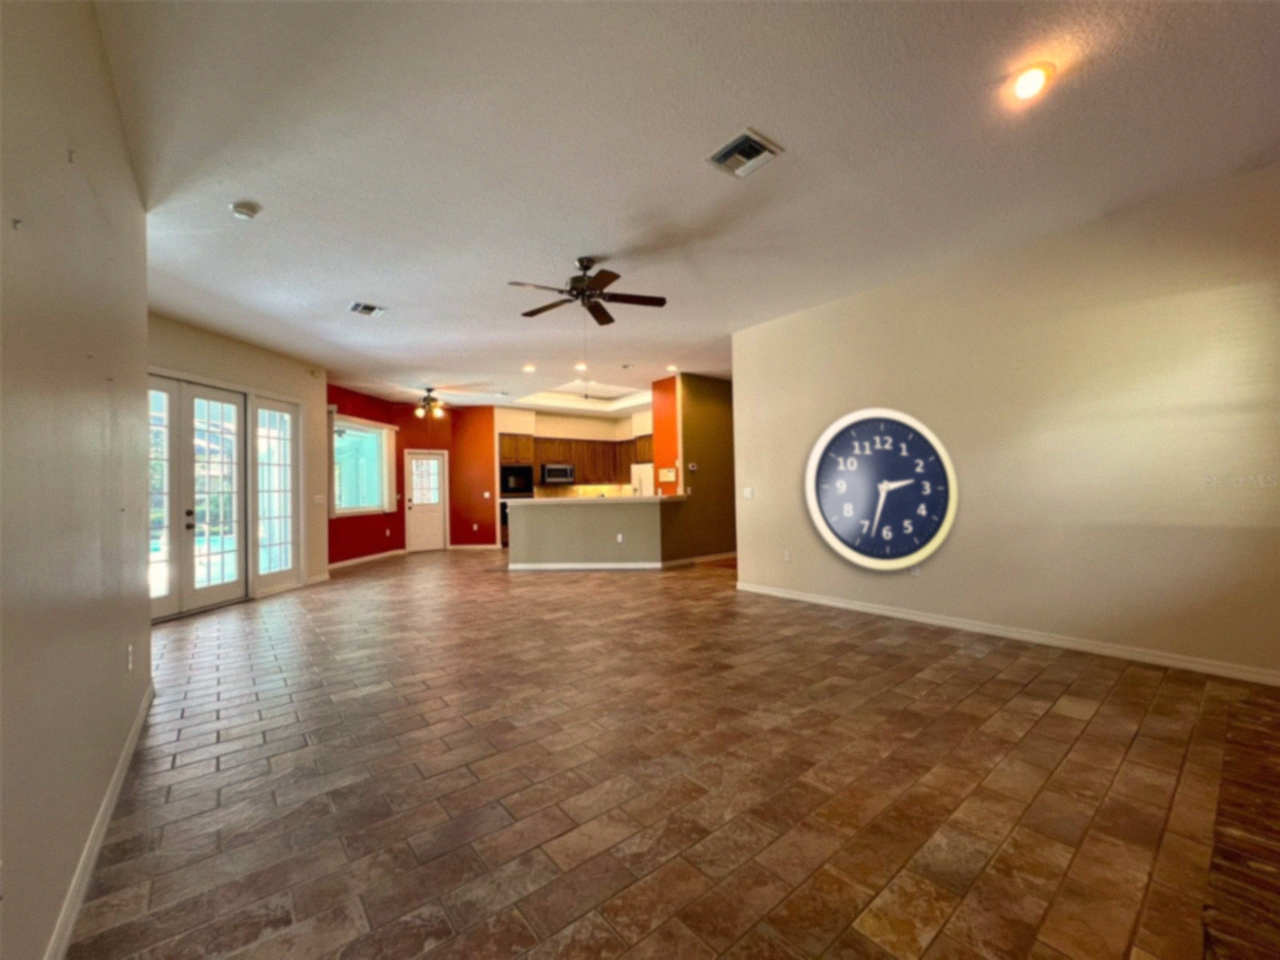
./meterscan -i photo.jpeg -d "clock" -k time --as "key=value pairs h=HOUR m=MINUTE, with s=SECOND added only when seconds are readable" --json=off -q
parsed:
h=2 m=33
